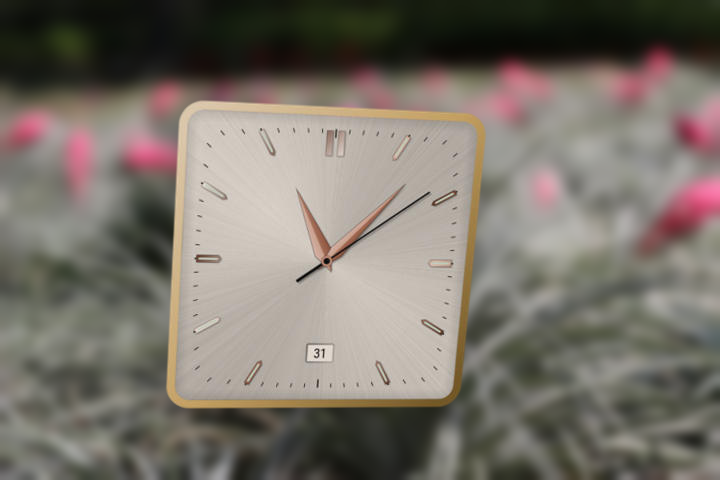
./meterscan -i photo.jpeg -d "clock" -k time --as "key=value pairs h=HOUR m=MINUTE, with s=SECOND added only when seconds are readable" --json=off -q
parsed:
h=11 m=7 s=9
